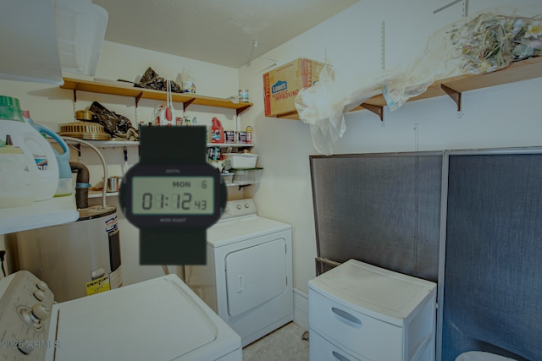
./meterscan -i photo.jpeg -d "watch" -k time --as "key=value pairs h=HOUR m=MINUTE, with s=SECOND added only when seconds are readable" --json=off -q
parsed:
h=1 m=12 s=43
